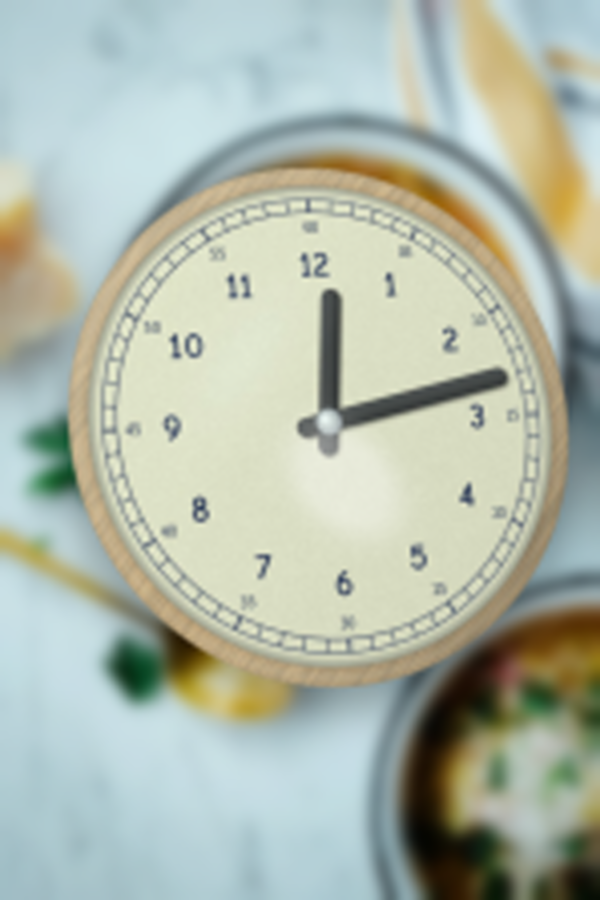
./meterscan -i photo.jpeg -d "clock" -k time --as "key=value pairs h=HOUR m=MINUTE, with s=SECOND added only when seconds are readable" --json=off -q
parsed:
h=12 m=13
